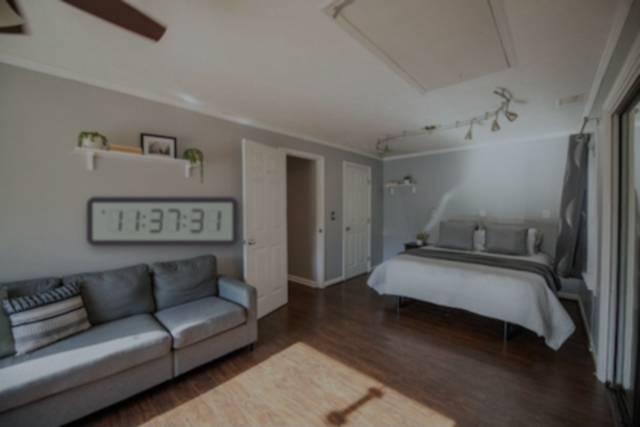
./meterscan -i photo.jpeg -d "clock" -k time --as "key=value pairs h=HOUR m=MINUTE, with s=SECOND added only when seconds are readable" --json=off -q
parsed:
h=11 m=37 s=31
